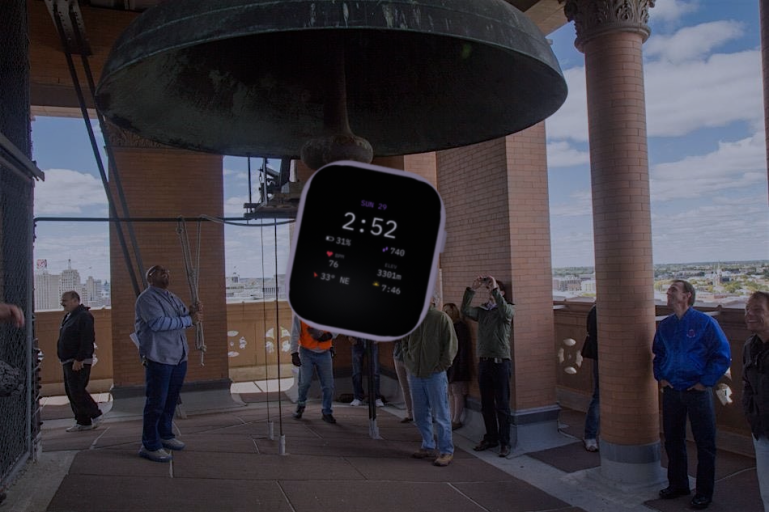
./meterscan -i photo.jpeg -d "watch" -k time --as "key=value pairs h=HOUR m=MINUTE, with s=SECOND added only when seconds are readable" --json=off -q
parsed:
h=2 m=52
